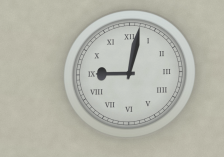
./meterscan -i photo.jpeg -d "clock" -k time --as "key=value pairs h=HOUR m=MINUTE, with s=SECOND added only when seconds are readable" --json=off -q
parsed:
h=9 m=2
